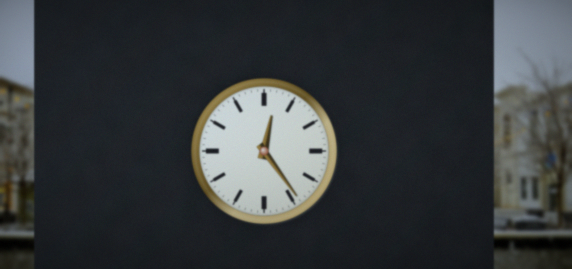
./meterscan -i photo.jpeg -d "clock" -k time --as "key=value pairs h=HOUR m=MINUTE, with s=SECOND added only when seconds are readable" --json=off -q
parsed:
h=12 m=24
